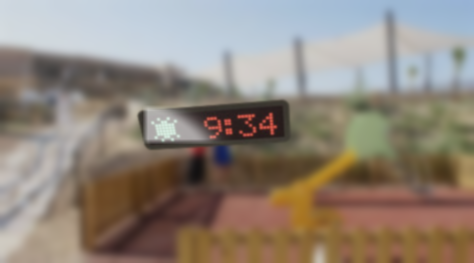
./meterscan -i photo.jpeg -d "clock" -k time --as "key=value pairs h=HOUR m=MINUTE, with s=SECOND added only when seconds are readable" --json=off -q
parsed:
h=9 m=34
